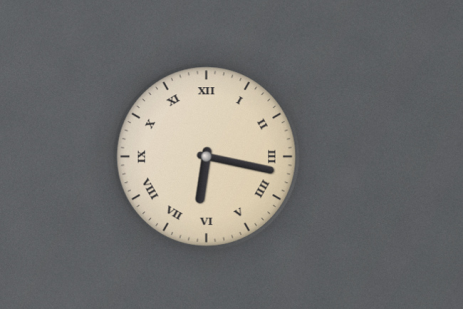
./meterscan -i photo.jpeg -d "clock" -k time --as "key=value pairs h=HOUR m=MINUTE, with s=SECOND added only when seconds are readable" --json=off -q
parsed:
h=6 m=17
